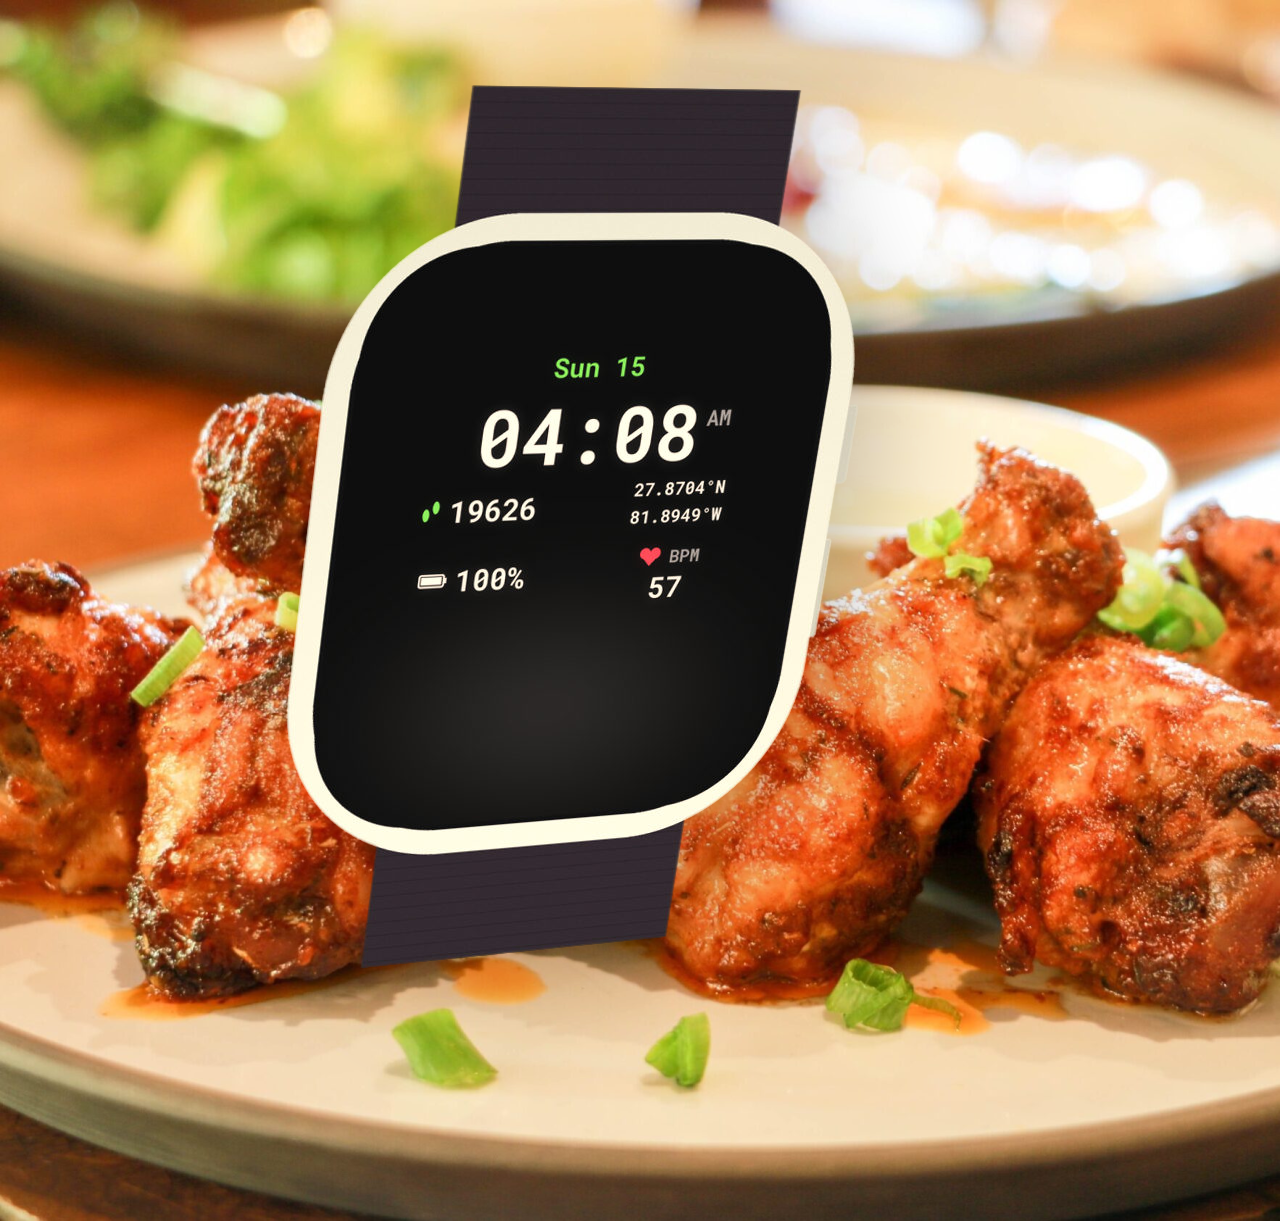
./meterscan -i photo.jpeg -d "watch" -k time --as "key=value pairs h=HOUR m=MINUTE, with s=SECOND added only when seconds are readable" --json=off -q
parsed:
h=4 m=8
